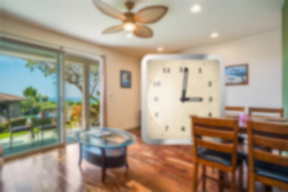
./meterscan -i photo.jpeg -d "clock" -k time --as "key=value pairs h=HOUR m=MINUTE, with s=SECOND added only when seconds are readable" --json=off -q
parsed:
h=3 m=1
